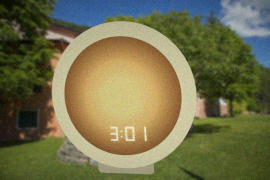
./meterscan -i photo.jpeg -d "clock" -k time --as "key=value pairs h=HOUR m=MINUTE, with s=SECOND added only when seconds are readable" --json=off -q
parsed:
h=3 m=1
